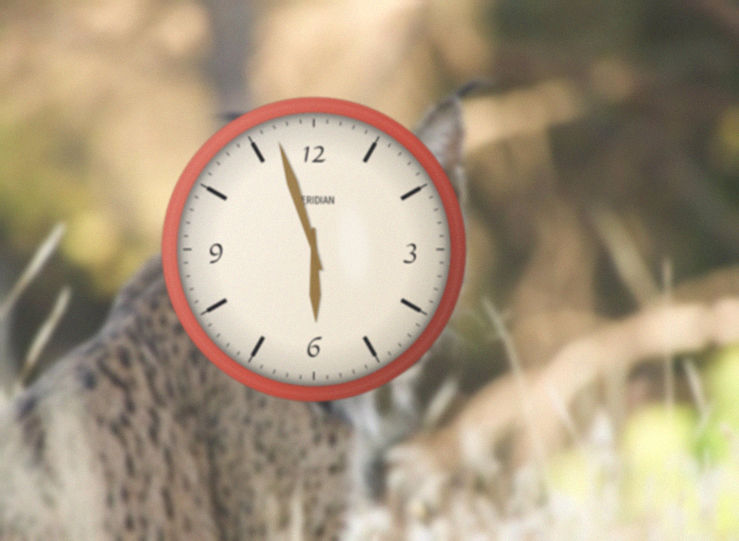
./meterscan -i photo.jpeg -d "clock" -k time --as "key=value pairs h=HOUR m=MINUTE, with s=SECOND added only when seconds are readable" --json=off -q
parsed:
h=5 m=57
